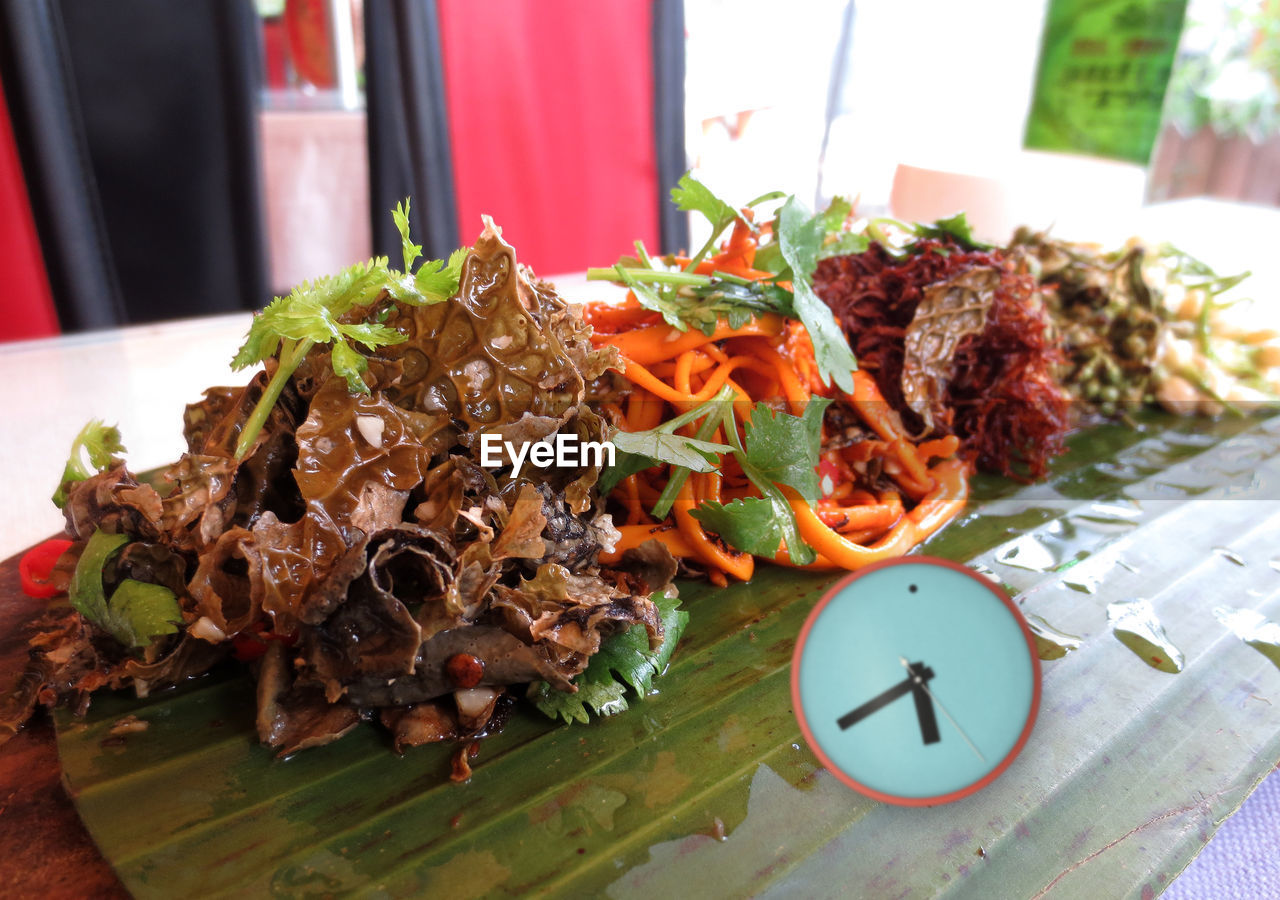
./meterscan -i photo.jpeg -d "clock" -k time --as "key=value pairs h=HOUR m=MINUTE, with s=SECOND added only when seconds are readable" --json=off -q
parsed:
h=5 m=40 s=24
